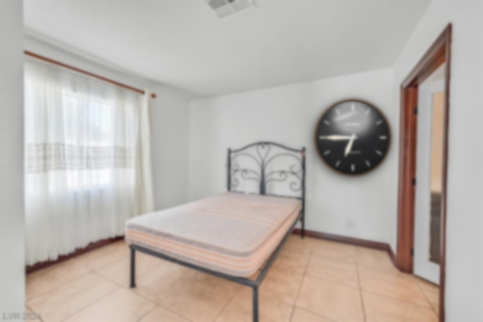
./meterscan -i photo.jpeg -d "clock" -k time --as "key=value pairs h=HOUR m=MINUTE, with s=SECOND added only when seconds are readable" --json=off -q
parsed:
h=6 m=45
